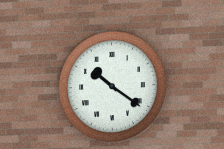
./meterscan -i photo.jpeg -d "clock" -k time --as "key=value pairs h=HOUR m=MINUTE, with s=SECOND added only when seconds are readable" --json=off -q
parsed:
h=10 m=21
